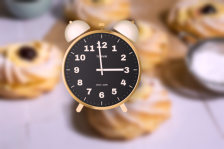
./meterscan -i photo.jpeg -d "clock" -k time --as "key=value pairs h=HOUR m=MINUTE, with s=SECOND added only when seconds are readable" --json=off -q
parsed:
h=2 m=59
